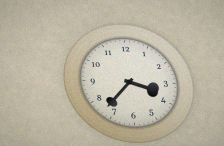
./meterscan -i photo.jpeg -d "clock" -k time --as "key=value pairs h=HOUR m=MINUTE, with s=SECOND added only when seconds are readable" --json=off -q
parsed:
h=3 m=37
